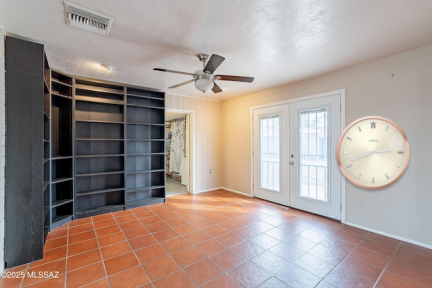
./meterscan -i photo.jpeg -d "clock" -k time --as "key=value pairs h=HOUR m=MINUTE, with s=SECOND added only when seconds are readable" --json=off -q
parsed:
h=2 m=42
